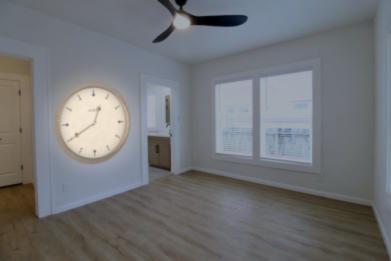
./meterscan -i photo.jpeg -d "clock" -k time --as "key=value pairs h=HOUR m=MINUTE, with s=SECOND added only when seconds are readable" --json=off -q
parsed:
h=12 m=40
